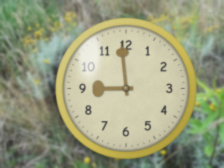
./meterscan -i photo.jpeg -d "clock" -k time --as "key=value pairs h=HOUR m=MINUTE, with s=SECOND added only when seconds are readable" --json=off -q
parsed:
h=8 m=59
